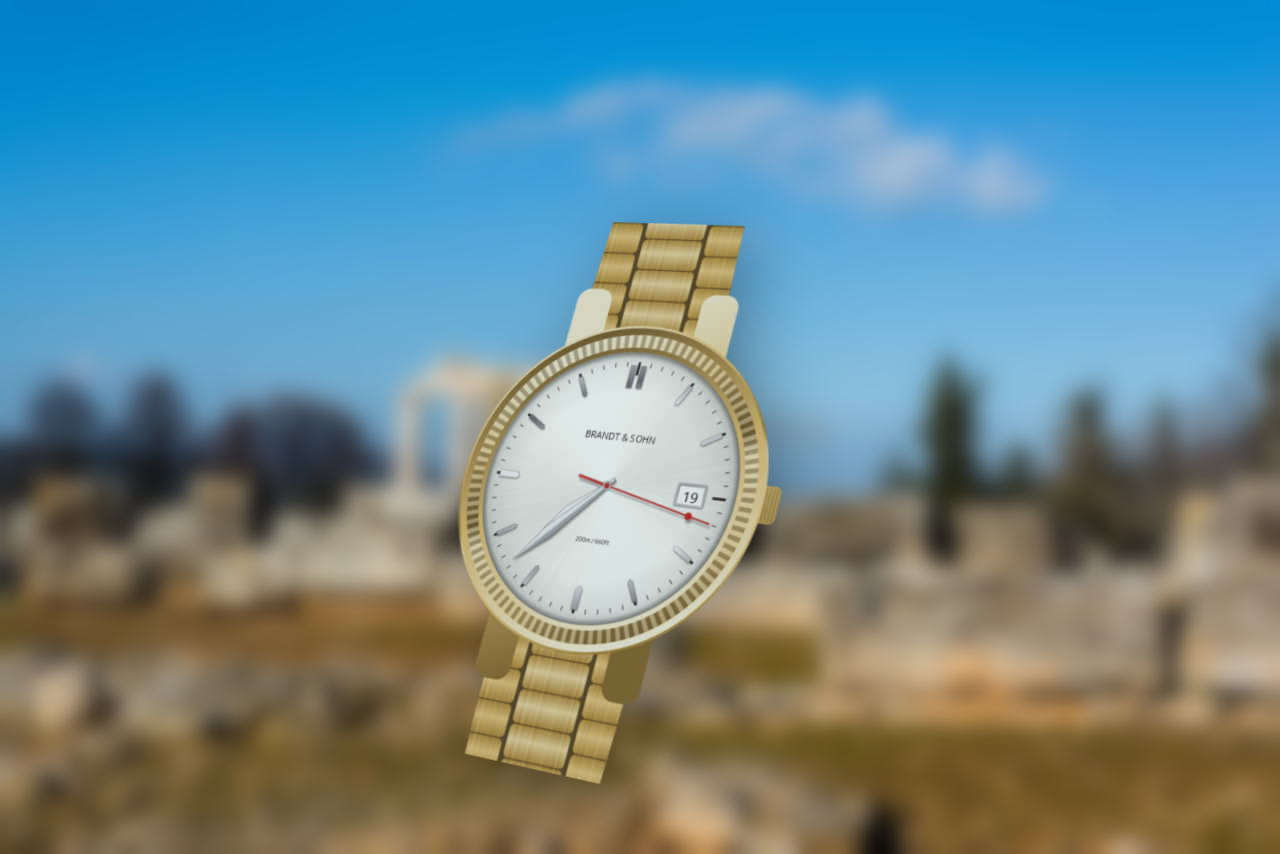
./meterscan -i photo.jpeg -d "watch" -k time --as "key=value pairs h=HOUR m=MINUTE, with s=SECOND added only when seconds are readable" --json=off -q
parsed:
h=7 m=37 s=17
